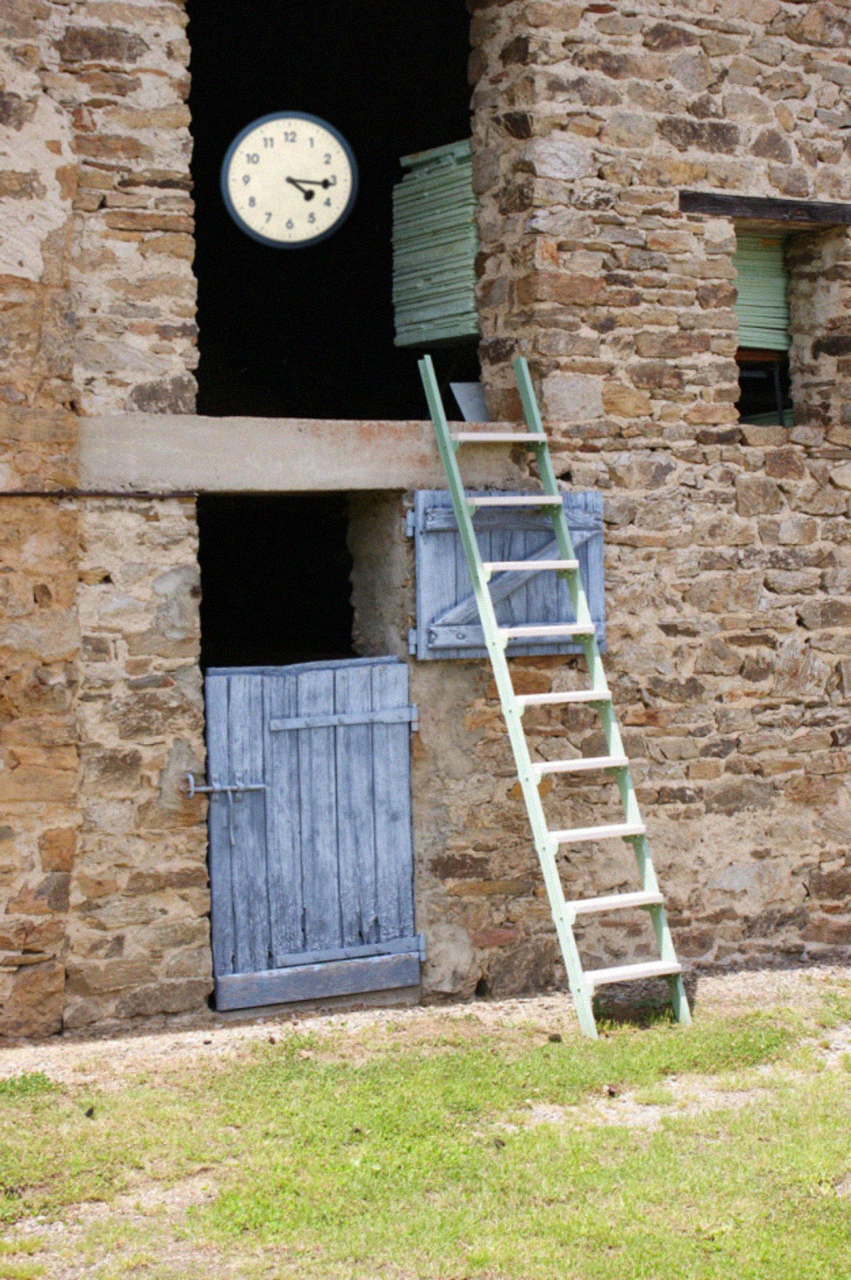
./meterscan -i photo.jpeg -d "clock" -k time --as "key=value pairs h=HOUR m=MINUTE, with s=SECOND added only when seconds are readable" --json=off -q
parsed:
h=4 m=16
